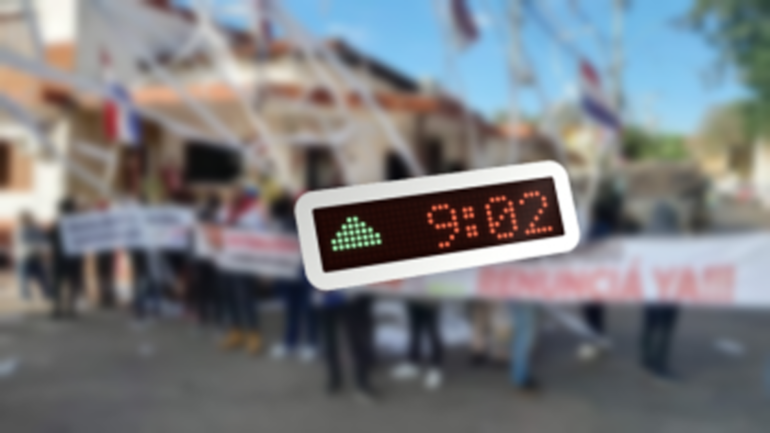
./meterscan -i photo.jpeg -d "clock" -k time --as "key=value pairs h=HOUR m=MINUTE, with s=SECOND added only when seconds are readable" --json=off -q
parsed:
h=9 m=2
